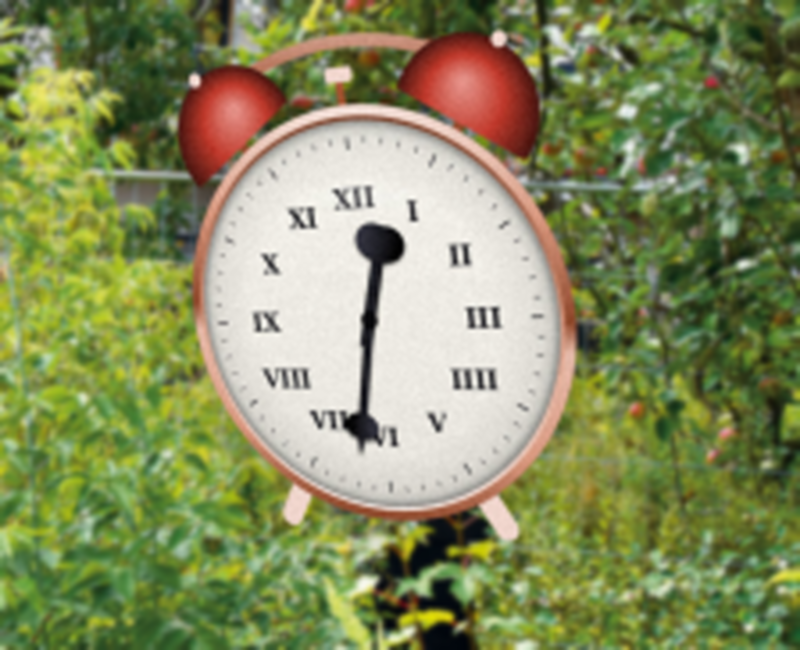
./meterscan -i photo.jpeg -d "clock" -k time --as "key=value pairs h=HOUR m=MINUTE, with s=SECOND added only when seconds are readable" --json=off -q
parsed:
h=12 m=32
